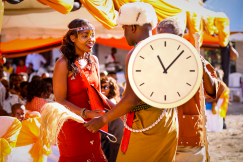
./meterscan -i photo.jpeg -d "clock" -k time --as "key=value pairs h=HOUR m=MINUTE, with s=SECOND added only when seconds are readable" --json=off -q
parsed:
h=11 m=7
